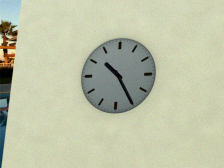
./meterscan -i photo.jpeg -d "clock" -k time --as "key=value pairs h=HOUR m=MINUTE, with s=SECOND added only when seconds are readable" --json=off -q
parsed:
h=10 m=25
